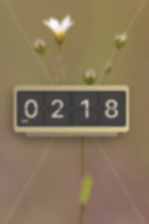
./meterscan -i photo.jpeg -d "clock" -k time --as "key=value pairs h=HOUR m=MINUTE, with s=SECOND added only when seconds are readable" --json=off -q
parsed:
h=2 m=18
